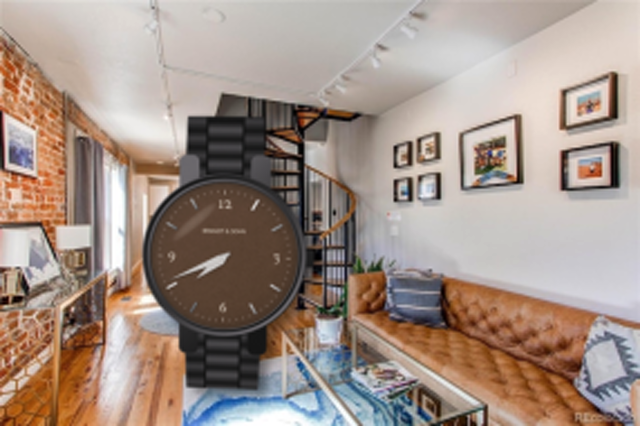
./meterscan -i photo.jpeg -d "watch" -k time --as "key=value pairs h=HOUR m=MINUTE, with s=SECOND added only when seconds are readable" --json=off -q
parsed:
h=7 m=41
